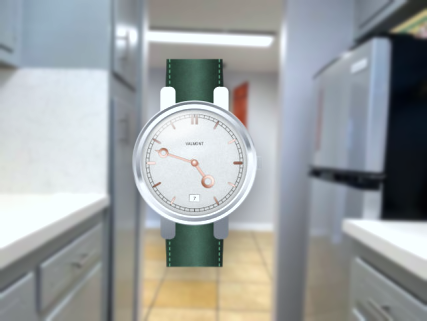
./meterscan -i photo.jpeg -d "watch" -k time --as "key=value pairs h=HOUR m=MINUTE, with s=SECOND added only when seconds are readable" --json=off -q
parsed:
h=4 m=48
